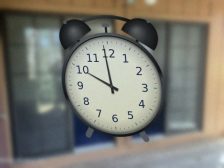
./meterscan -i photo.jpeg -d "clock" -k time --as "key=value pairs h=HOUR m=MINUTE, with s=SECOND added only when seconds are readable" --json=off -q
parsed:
h=9 m=59
